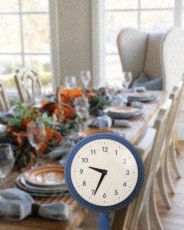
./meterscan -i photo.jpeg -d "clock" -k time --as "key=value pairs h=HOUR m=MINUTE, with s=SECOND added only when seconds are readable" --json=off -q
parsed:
h=9 m=34
